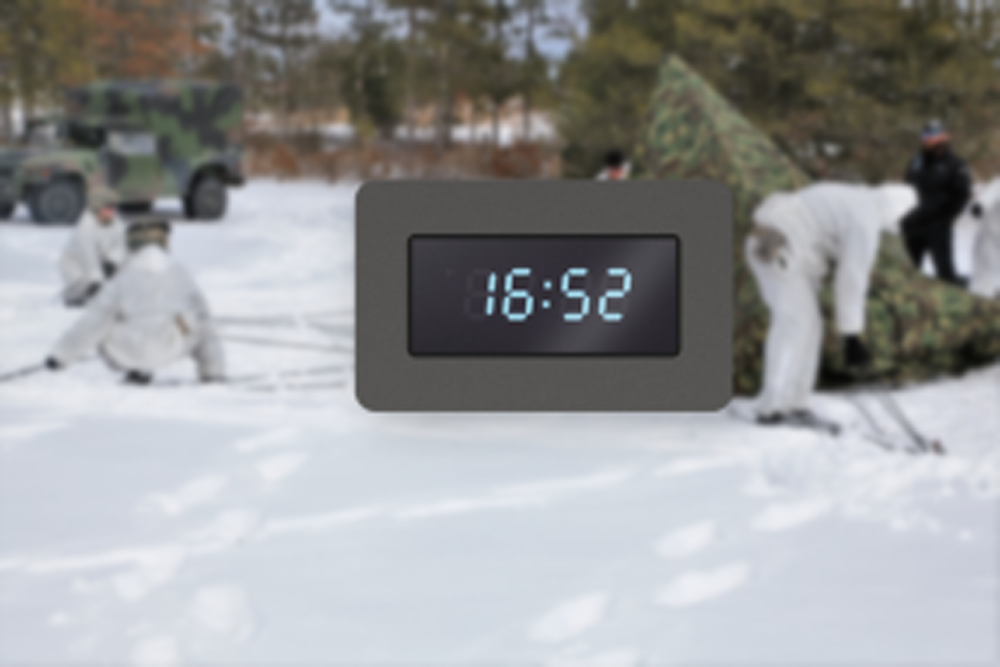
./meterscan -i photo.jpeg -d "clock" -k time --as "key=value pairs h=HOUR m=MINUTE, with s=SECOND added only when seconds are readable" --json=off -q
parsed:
h=16 m=52
